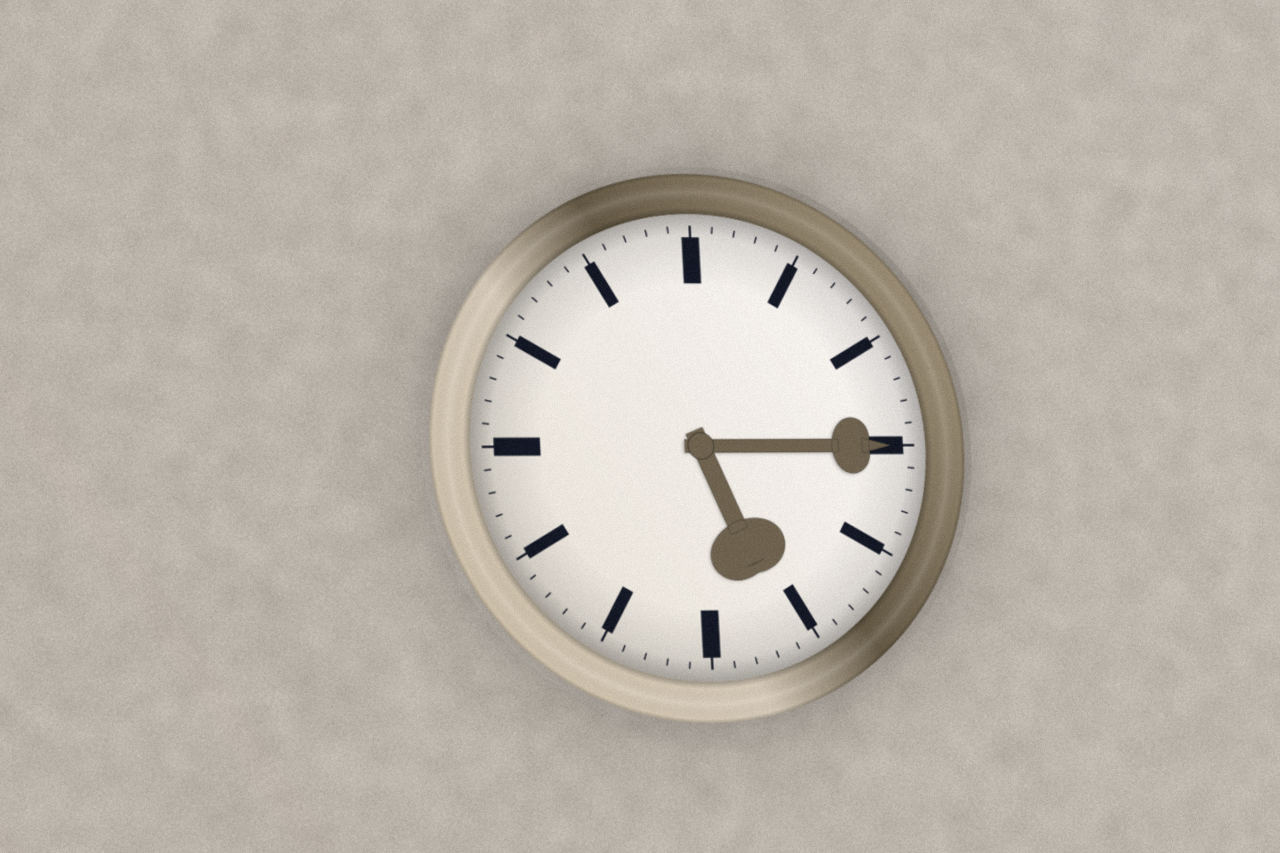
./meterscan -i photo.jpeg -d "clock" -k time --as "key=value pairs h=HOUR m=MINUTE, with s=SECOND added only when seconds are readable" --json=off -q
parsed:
h=5 m=15
